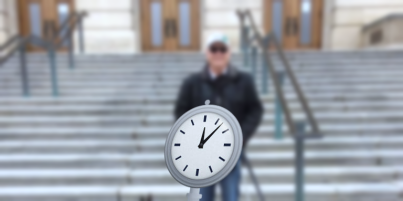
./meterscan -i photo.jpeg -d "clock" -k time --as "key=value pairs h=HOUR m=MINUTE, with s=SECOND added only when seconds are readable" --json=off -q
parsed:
h=12 m=7
